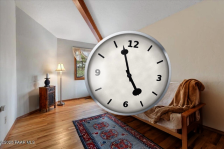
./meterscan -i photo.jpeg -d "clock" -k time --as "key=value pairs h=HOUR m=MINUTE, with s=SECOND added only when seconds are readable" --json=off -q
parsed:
h=4 m=57
